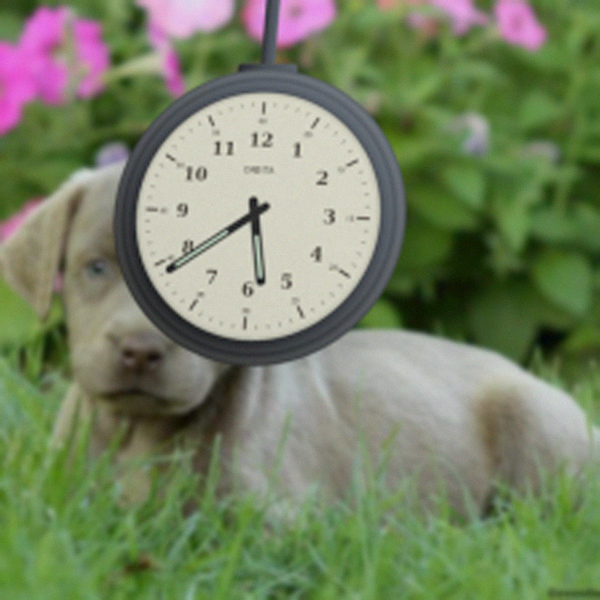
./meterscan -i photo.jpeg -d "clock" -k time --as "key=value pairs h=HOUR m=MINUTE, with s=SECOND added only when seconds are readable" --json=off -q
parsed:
h=5 m=39
